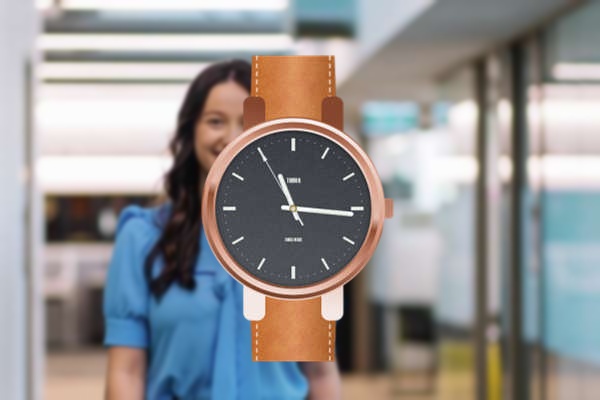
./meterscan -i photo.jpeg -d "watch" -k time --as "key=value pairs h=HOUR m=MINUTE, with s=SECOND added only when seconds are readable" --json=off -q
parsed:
h=11 m=15 s=55
